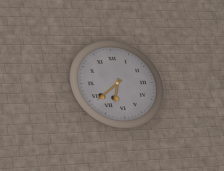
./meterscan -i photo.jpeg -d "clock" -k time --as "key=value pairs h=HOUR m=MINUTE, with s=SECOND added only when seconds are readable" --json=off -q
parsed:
h=6 m=39
